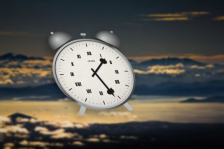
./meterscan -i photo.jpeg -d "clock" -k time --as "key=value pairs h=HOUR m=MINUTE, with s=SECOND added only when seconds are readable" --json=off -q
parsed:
h=1 m=26
